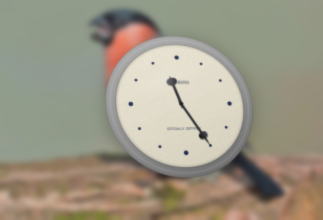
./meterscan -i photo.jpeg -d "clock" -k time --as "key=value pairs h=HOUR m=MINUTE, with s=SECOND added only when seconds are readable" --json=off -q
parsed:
h=11 m=25
